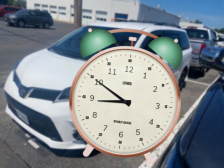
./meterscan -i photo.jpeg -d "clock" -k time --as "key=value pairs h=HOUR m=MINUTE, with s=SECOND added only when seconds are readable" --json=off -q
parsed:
h=8 m=50
